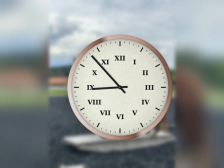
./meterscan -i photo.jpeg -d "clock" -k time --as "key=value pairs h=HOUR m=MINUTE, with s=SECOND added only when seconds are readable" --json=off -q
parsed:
h=8 m=53
